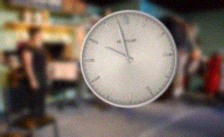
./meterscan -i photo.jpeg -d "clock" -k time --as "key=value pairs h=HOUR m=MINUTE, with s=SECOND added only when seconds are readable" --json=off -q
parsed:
h=9 m=58
